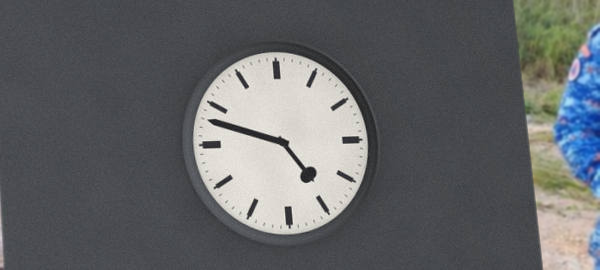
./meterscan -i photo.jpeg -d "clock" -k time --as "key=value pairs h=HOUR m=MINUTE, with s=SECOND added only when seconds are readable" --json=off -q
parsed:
h=4 m=48
